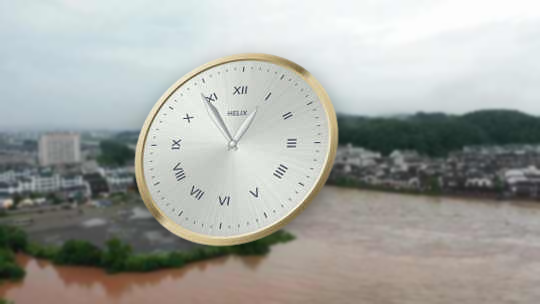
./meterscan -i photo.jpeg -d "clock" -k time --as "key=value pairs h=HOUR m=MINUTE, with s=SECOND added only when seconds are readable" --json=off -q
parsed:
h=12 m=54
